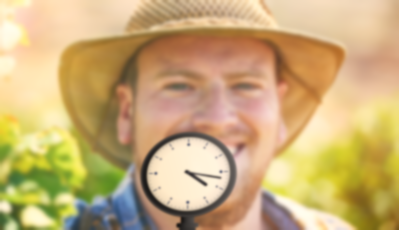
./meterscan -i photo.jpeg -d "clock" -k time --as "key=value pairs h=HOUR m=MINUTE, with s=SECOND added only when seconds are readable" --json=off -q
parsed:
h=4 m=17
